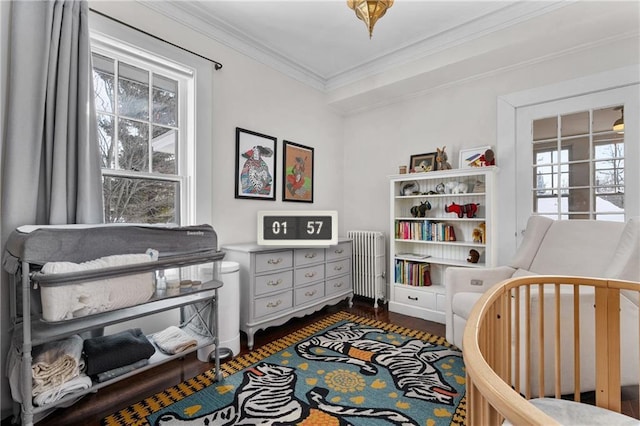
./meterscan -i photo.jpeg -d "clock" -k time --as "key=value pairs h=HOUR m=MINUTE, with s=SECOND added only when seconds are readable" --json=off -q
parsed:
h=1 m=57
